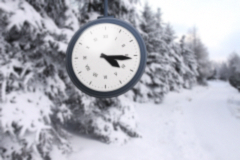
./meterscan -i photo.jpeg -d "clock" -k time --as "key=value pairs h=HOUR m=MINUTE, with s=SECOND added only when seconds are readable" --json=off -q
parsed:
h=4 m=16
